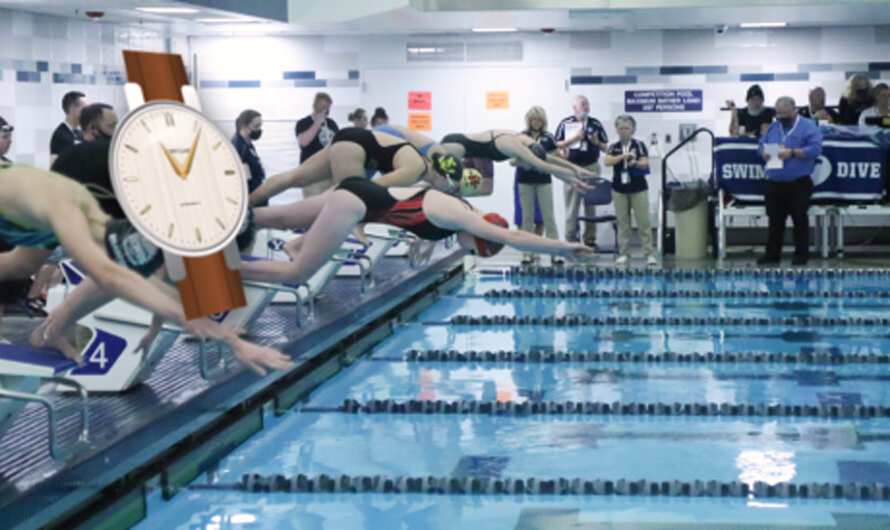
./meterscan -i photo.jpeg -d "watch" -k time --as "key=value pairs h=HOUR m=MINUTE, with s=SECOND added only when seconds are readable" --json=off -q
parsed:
h=11 m=6
